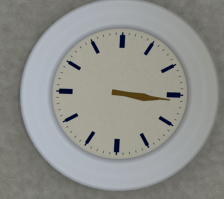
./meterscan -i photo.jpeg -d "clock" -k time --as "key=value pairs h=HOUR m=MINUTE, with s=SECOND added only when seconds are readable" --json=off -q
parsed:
h=3 m=16
